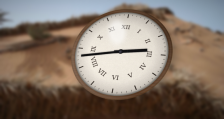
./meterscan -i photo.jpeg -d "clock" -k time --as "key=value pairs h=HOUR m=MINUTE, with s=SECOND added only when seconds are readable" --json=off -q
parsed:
h=2 m=43
